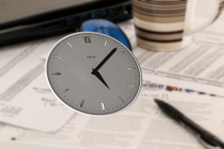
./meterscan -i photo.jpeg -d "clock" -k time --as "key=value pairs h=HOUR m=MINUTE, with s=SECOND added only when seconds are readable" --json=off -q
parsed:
h=5 m=8
